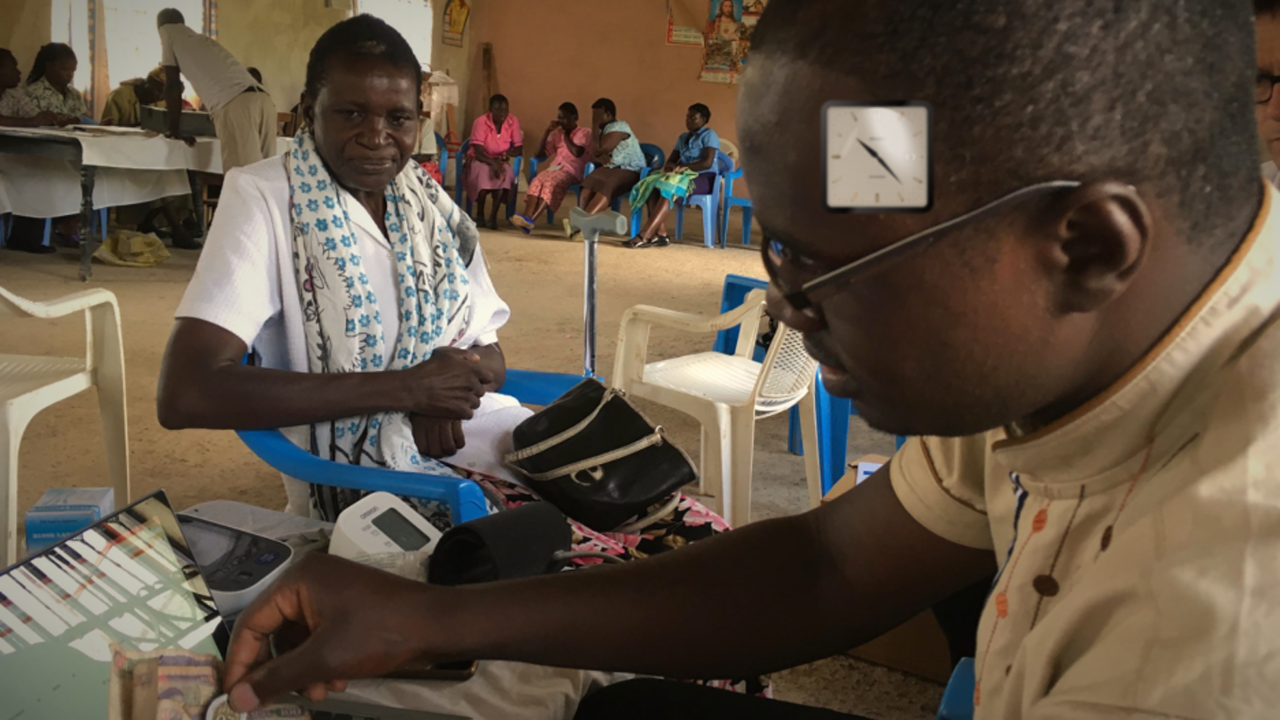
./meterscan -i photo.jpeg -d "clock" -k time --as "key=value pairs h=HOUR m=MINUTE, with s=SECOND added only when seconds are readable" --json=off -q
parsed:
h=10 m=23
